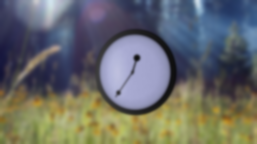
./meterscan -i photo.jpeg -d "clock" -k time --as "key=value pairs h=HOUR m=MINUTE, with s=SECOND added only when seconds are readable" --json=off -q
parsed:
h=12 m=36
